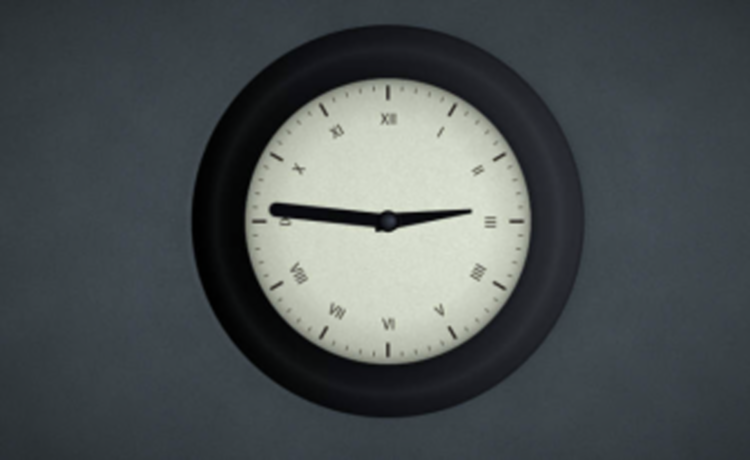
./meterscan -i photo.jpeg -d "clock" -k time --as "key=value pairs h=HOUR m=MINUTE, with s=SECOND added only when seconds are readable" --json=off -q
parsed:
h=2 m=46
